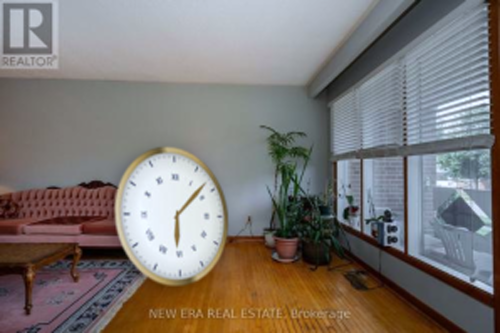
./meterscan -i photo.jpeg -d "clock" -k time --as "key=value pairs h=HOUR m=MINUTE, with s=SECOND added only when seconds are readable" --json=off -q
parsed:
h=6 m=8
